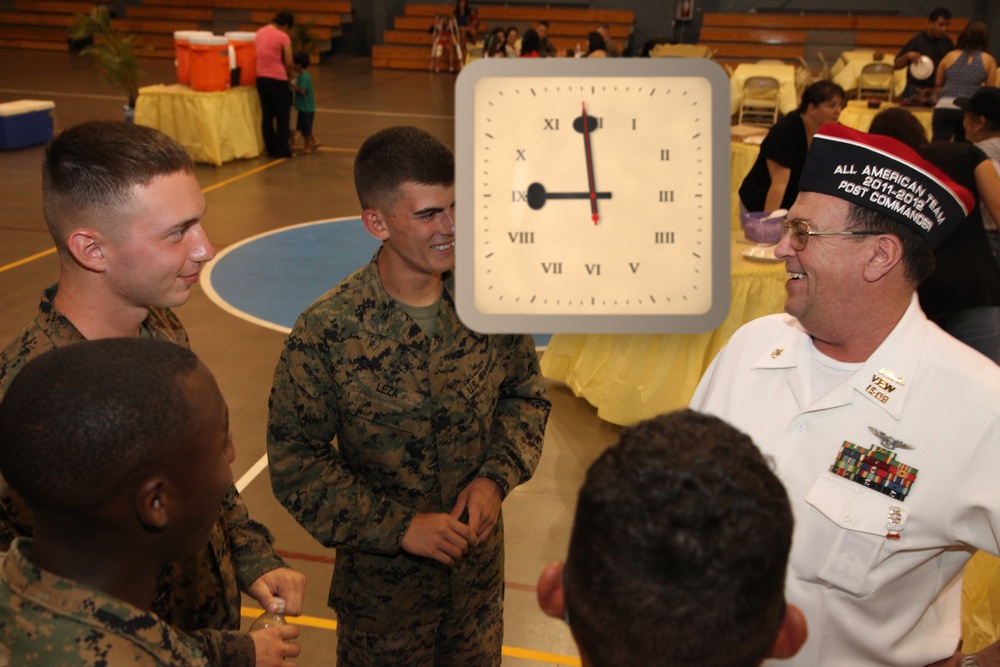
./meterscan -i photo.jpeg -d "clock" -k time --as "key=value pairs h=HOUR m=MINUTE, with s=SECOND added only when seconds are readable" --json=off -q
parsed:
h=8 m=58 s=59
